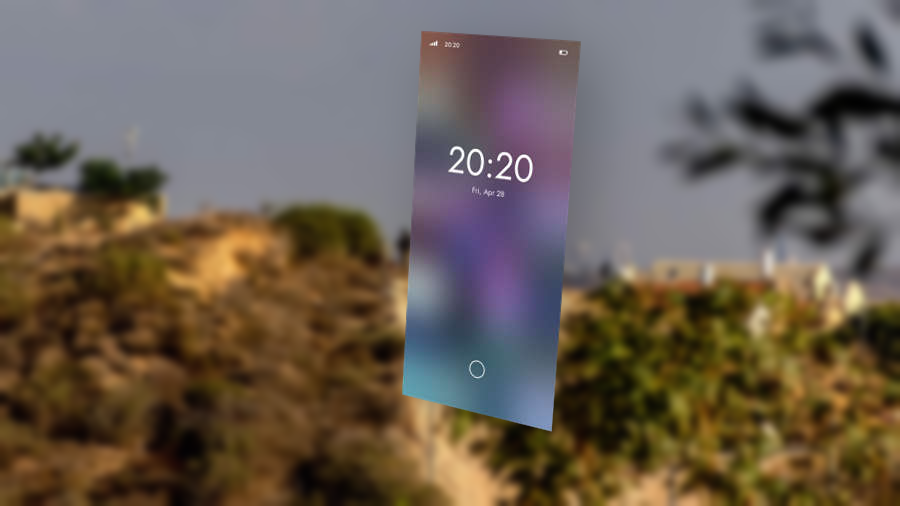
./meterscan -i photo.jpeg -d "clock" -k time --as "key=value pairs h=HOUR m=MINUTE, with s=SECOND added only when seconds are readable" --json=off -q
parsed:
h=20 m=20
